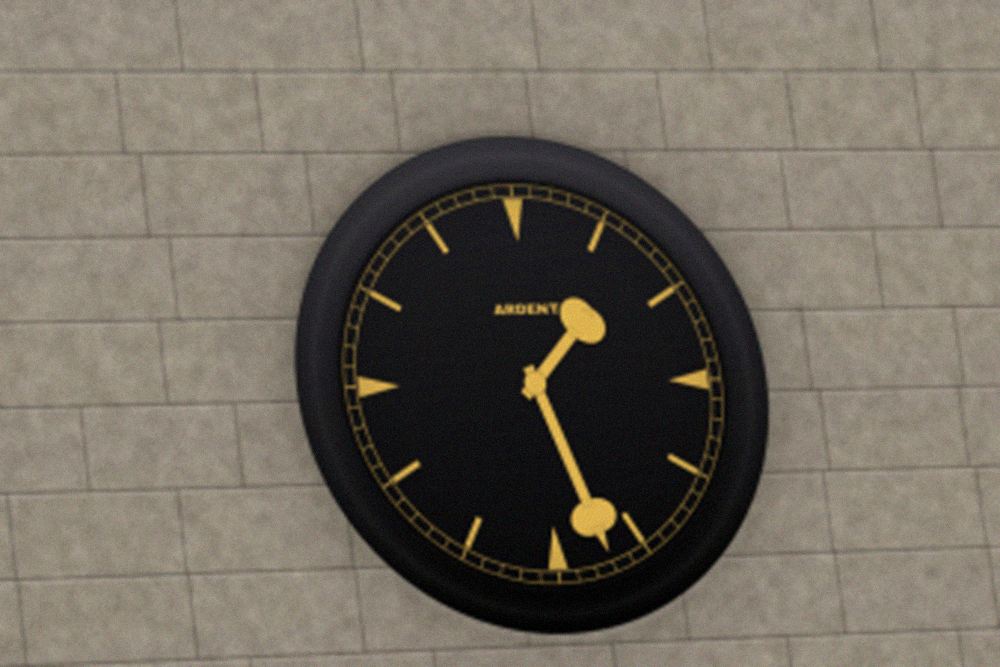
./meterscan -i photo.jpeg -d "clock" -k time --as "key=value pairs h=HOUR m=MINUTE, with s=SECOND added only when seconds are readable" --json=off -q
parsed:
h=1 m=27
